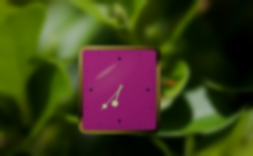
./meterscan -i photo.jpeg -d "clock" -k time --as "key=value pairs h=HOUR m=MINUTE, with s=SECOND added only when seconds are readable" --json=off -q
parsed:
h=6 m=37
